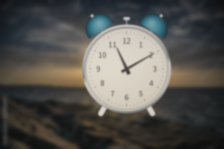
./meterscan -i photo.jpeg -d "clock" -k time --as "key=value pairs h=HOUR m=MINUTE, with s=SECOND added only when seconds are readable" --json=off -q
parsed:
h=11 m=10
